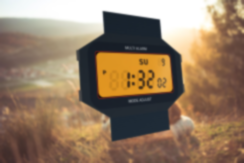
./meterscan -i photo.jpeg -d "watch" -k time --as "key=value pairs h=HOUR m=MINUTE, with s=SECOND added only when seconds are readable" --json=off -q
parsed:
h=1 m=32
